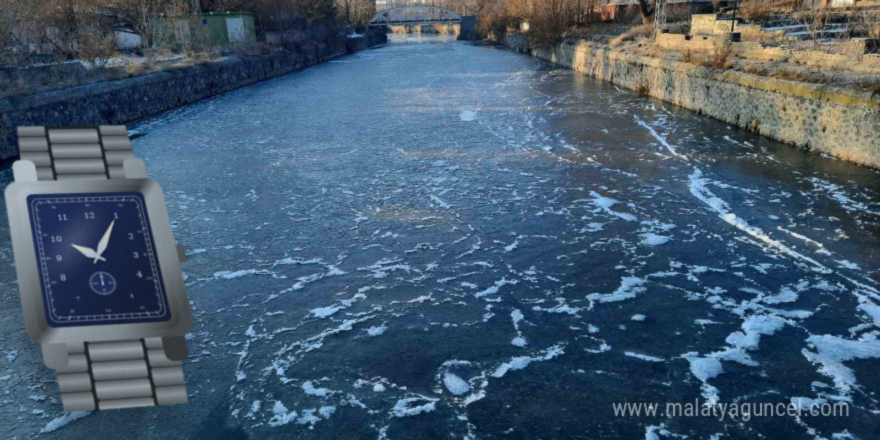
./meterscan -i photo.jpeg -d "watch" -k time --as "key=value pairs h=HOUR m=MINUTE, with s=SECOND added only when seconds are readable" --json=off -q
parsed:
h=10 m=5
